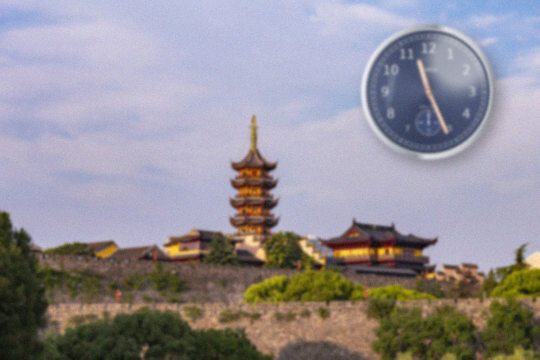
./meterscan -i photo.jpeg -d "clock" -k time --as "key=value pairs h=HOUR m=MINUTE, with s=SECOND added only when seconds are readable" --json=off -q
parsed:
h=11 m=26
